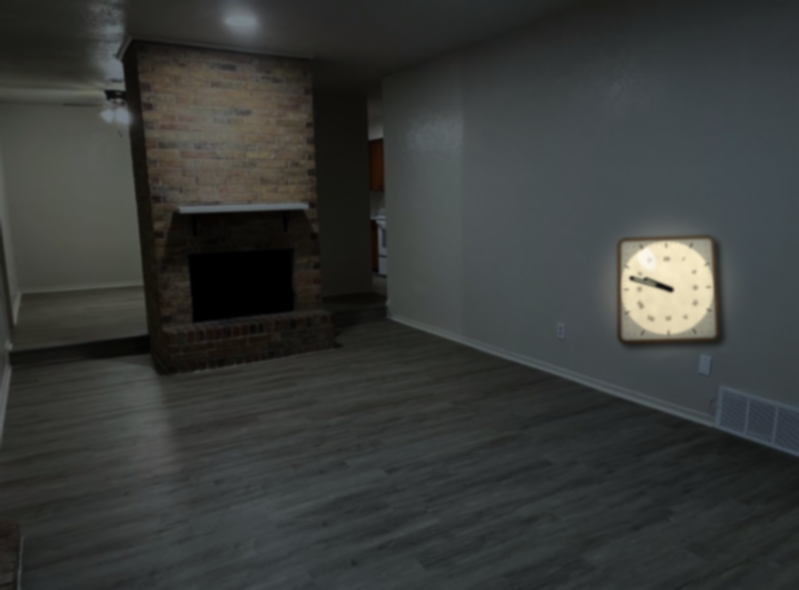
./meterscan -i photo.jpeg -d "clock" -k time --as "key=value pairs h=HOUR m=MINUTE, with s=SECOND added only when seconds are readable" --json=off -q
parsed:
h=9 m=48
